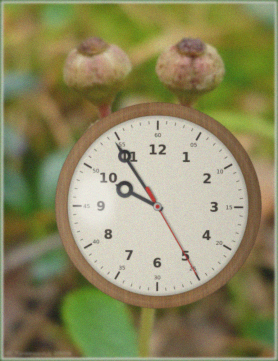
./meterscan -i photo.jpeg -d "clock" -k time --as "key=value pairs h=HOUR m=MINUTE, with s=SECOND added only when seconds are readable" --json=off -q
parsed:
h=9 m=54 s=25
